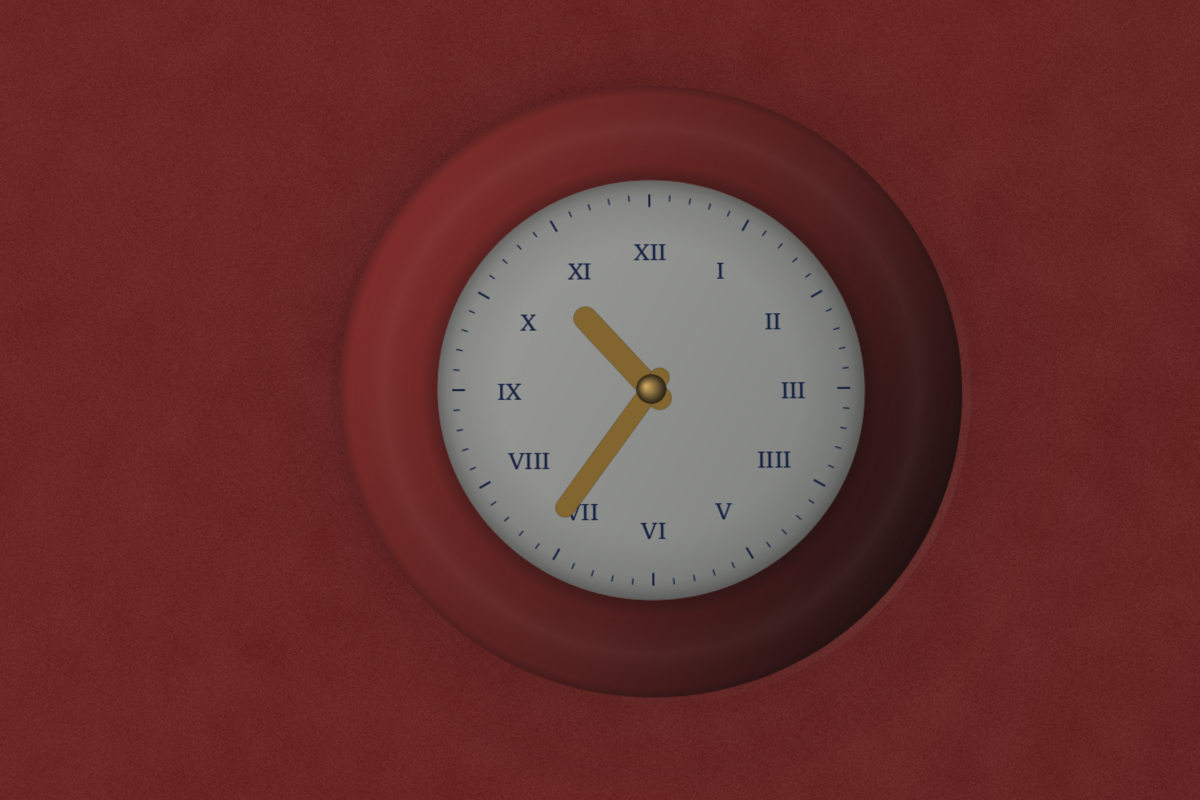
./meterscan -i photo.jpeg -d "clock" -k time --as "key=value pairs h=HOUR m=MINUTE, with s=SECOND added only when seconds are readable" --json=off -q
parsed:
h=10 m=36
